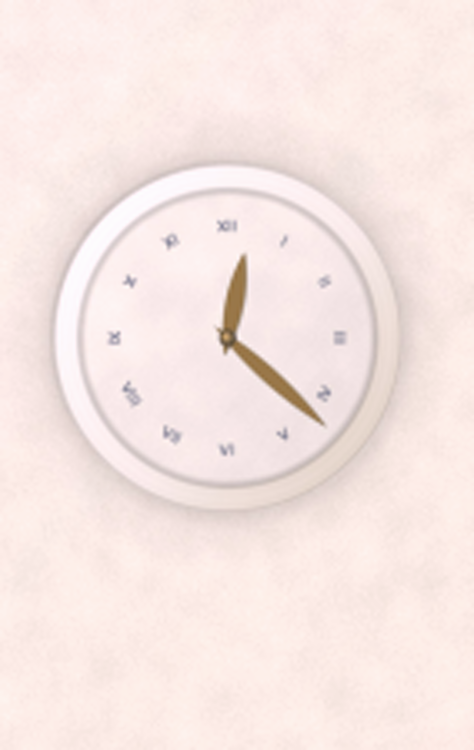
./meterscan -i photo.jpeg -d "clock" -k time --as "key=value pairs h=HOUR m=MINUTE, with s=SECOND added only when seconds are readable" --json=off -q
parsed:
h=12 m=22
